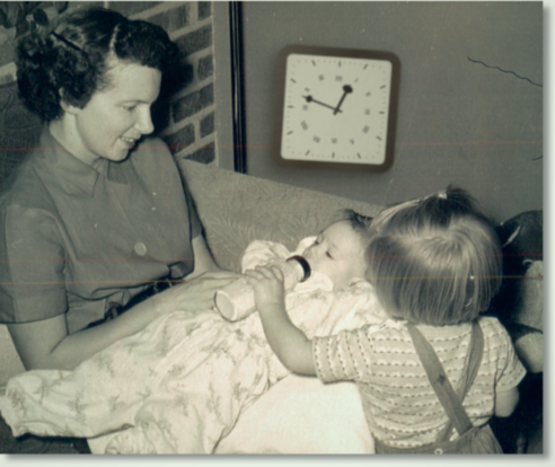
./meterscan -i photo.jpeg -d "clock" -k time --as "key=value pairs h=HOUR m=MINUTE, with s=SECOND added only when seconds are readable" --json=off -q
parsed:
h=12 m=48
